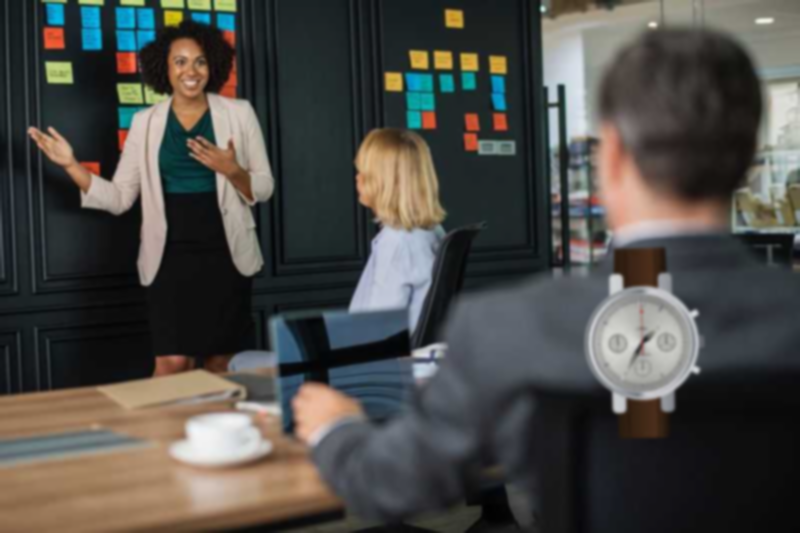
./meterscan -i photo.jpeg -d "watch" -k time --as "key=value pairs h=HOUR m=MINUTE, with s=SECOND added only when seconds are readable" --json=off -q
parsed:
h=1 m=35
